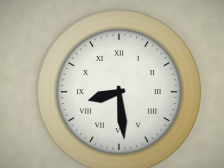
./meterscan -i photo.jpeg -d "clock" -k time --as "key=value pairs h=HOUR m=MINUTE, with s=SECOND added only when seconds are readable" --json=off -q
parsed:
h=8 m=29
